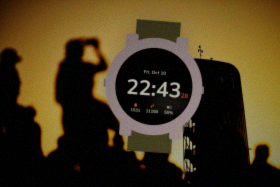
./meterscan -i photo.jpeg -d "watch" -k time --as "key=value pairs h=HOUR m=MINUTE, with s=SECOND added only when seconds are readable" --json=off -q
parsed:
h=22 m=43
